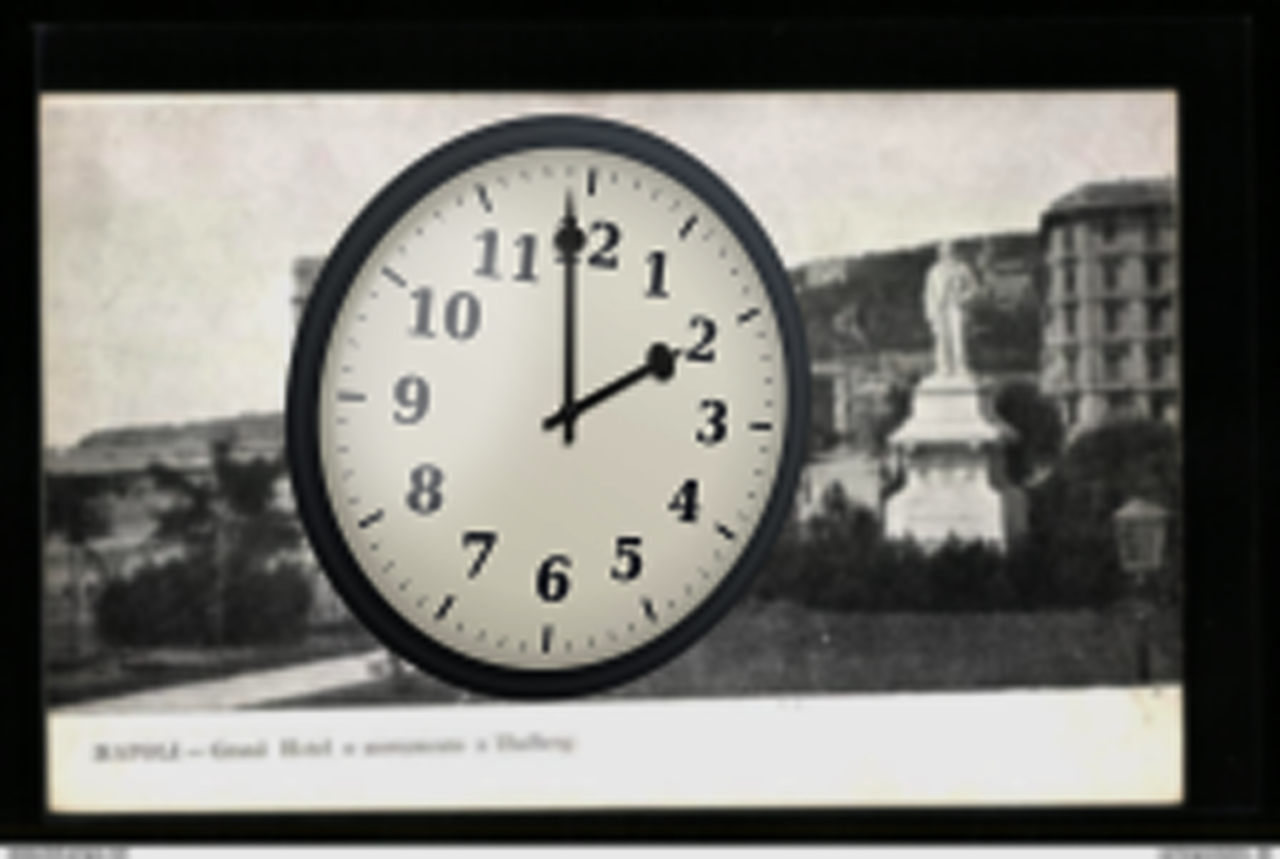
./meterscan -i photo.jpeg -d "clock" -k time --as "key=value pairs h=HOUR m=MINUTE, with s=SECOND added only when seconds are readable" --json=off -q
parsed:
h=1 m=59
